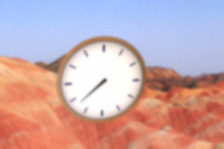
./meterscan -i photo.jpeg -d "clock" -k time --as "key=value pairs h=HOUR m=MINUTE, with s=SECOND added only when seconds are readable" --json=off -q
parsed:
h=7 m=38
